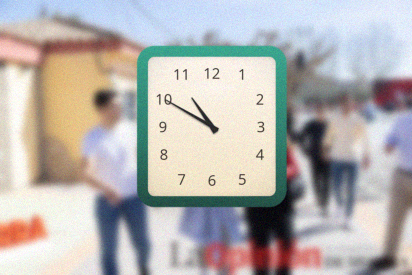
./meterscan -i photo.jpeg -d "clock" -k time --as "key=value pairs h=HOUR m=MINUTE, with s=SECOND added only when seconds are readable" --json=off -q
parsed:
h=10 m=50
